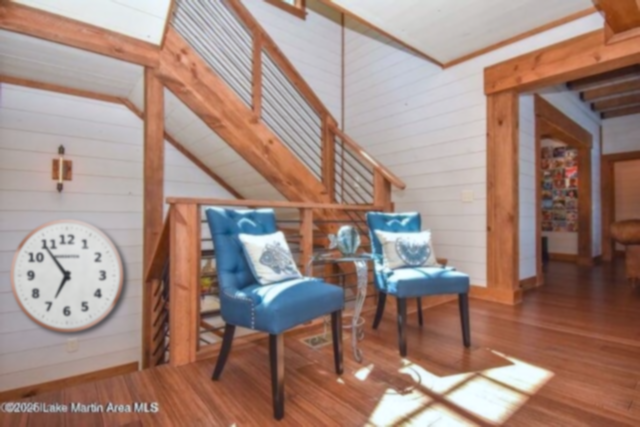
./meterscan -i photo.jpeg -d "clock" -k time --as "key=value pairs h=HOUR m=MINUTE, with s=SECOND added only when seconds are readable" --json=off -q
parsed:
h=6 m=54
